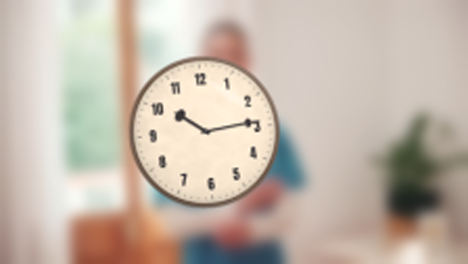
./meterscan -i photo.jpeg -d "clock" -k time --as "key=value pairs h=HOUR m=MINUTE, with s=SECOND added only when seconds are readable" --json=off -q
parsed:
h=10 m=14
